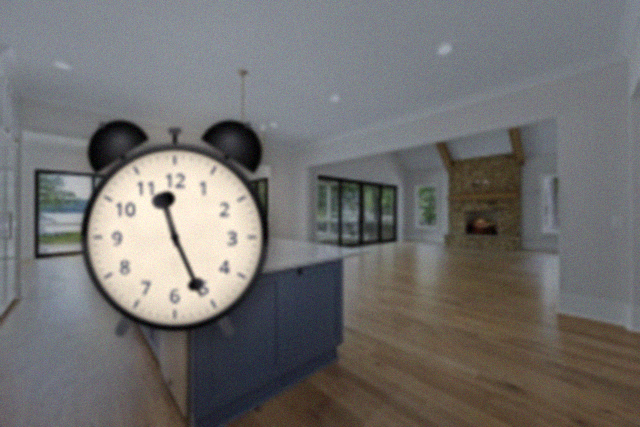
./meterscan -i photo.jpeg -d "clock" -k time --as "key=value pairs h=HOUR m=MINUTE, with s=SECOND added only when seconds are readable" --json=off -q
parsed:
h=11 m=26
